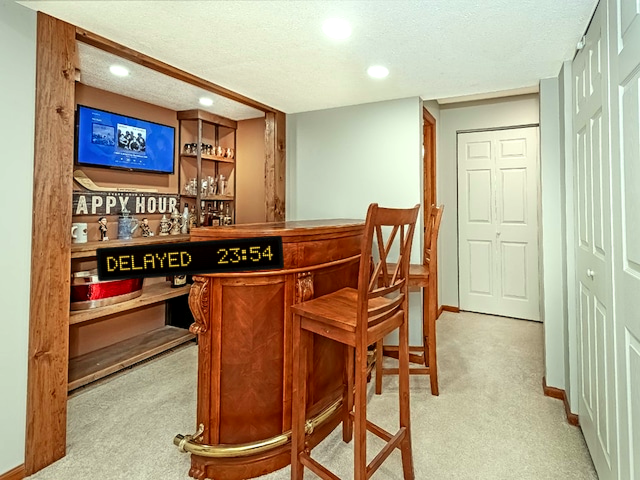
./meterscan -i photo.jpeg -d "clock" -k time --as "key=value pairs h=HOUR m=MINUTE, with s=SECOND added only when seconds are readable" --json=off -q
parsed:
h=23 m=54
